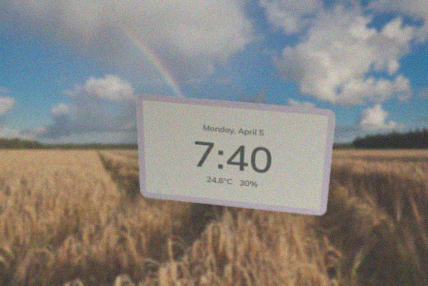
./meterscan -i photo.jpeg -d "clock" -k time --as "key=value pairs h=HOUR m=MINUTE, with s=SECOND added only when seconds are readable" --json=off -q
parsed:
h=7 m=40
